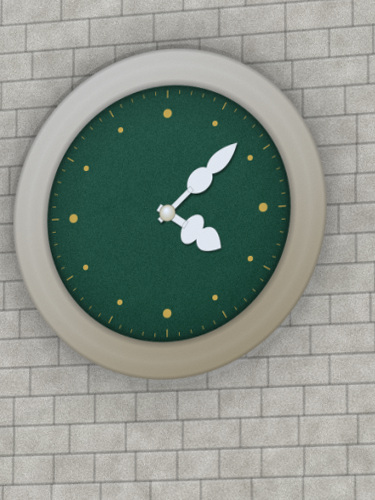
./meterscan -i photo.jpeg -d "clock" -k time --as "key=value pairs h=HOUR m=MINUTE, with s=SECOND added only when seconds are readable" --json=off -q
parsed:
h=4 m=8
